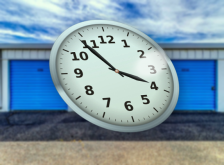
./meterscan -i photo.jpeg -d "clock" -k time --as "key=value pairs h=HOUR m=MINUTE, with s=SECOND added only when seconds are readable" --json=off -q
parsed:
h=3 m=54
